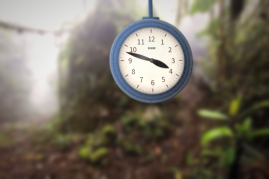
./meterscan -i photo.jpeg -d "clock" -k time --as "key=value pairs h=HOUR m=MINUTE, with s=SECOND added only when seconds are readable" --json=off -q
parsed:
h=3 m=48
